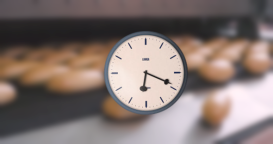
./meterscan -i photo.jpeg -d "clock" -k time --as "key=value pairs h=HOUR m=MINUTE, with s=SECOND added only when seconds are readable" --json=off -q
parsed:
h=6 m=19
